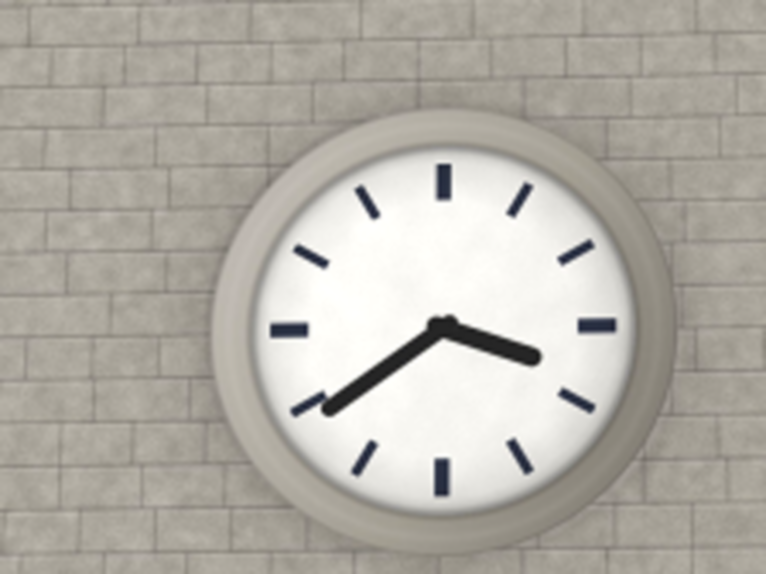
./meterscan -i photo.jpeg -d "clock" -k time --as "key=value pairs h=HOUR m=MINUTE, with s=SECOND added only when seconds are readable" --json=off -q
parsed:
h=3 m=39
